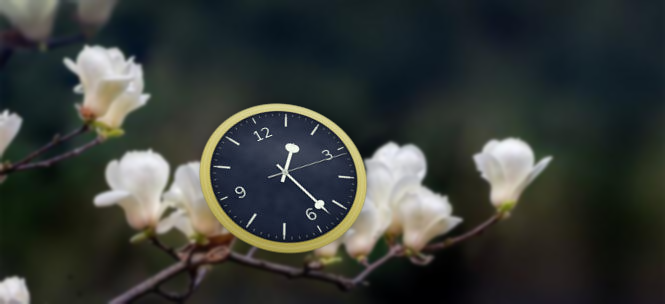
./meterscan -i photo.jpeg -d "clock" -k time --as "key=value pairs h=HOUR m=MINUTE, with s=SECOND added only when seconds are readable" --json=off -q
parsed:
h=1 m=27 s=16
